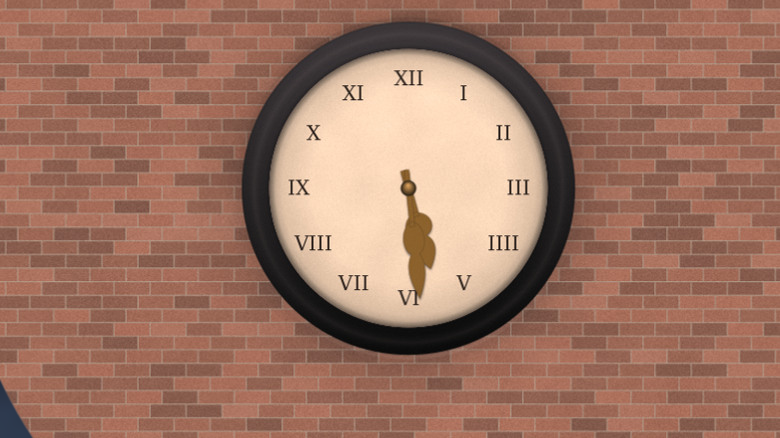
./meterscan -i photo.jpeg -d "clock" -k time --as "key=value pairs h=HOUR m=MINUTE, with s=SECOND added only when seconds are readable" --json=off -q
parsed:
h=5 m=29
